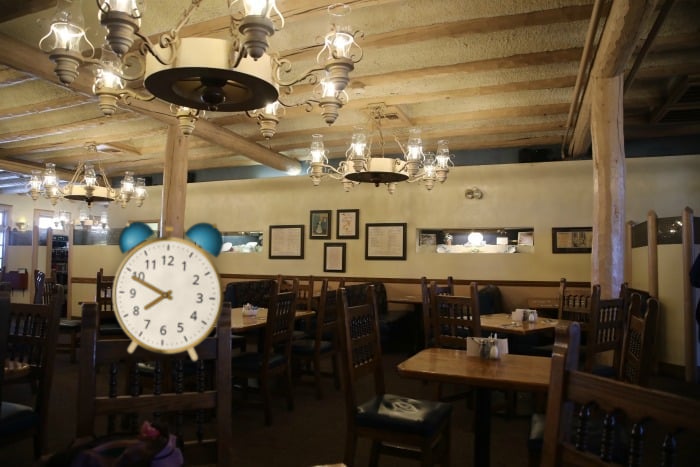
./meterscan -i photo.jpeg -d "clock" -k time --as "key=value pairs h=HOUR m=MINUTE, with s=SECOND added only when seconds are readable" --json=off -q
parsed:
h=7 m=49
